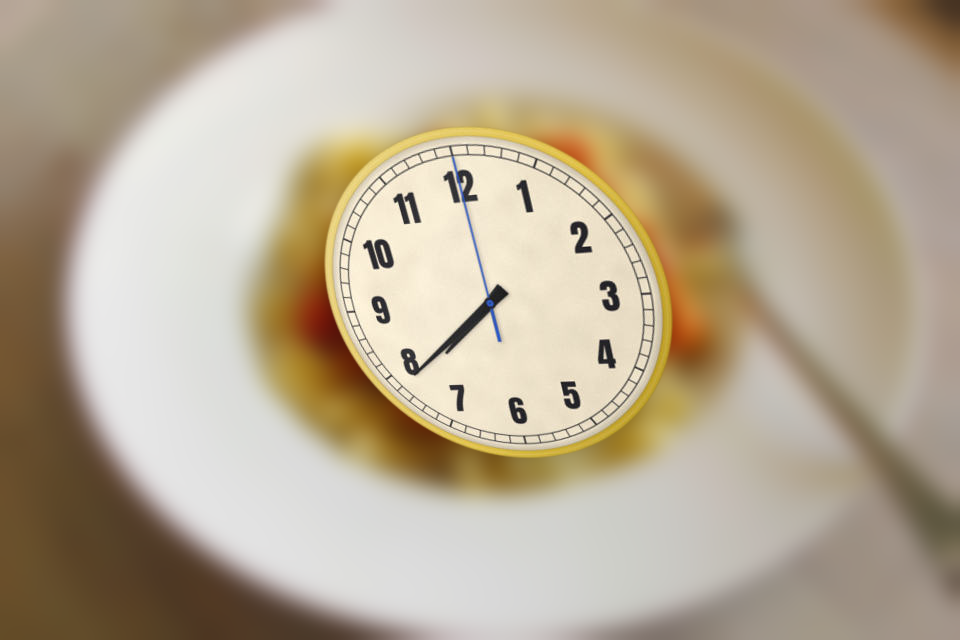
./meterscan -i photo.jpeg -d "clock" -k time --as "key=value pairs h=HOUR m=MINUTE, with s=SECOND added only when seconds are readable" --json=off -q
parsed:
h=7 m=39 s=0
